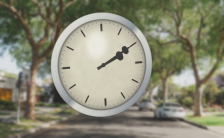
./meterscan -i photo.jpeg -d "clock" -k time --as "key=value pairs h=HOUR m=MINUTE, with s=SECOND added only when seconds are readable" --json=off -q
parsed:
h=2 m=10
